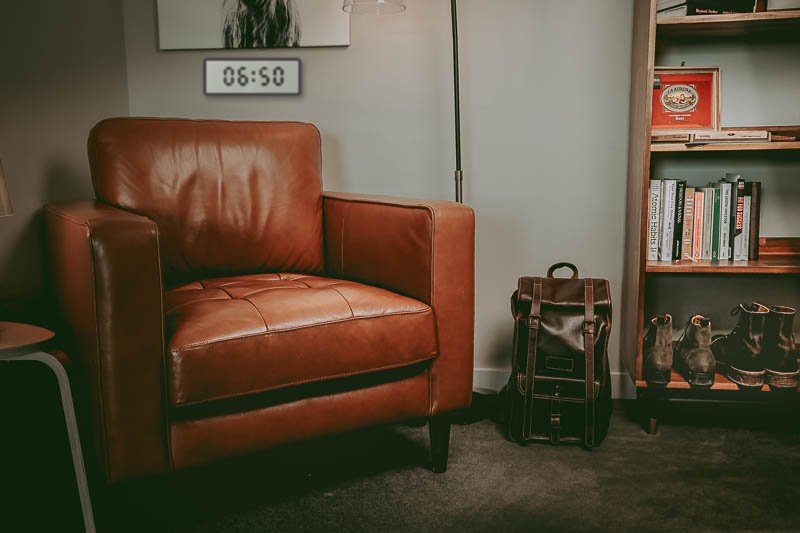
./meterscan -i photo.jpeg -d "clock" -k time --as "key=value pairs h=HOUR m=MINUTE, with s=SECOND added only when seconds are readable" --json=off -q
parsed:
h=6 m=50
